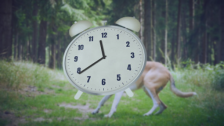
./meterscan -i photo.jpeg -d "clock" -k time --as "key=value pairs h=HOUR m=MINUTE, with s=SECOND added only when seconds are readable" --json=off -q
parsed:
h=11 m=39
